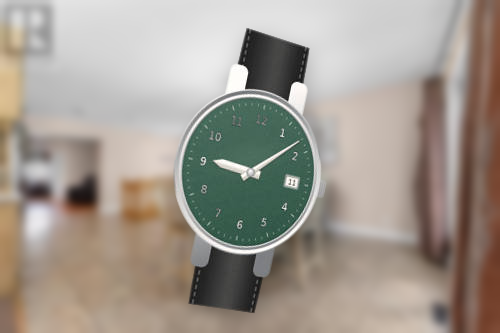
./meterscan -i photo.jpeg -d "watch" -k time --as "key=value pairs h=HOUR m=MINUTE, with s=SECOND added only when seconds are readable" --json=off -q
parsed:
h=9 m=8
